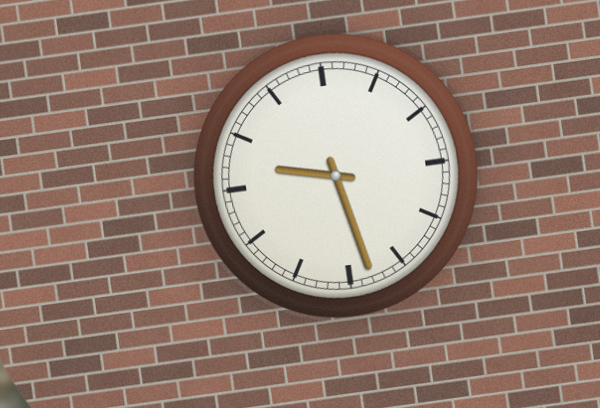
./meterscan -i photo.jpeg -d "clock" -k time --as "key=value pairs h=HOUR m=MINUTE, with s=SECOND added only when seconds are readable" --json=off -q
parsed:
h=9 m=28
